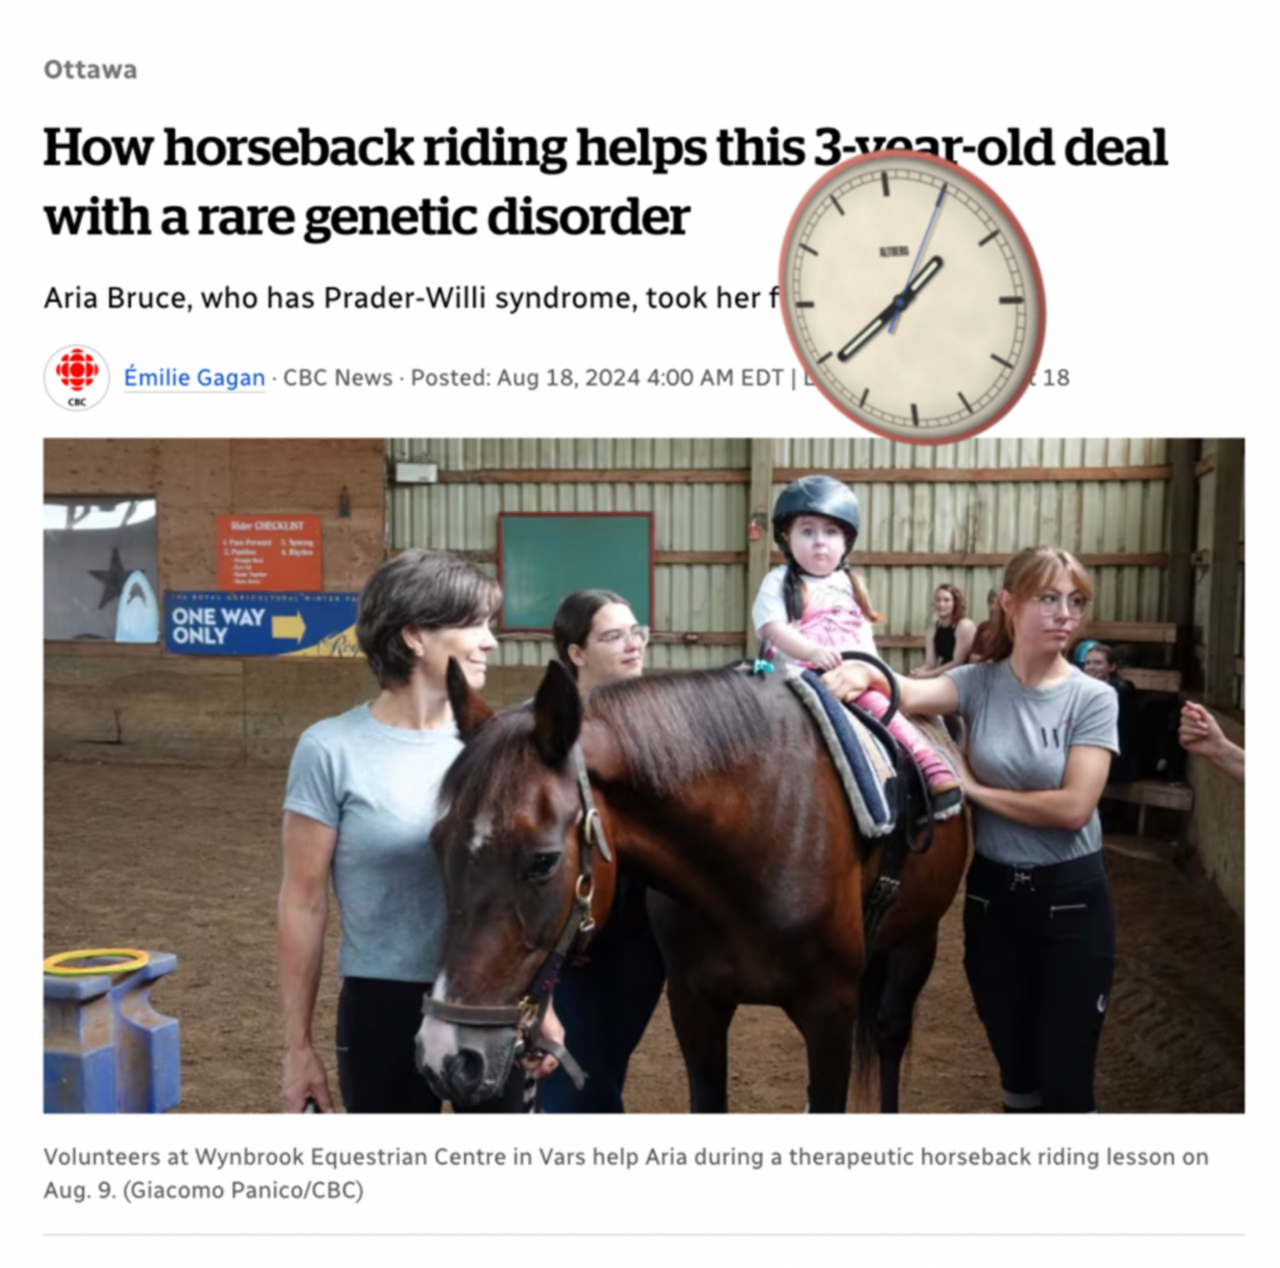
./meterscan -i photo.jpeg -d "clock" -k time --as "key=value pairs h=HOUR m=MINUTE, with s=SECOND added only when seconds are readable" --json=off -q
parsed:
h=1 m=39 s=5
